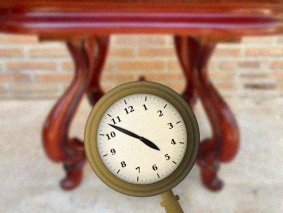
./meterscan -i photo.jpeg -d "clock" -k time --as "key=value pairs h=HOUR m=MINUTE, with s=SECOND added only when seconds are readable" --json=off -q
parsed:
h=4 m=53
